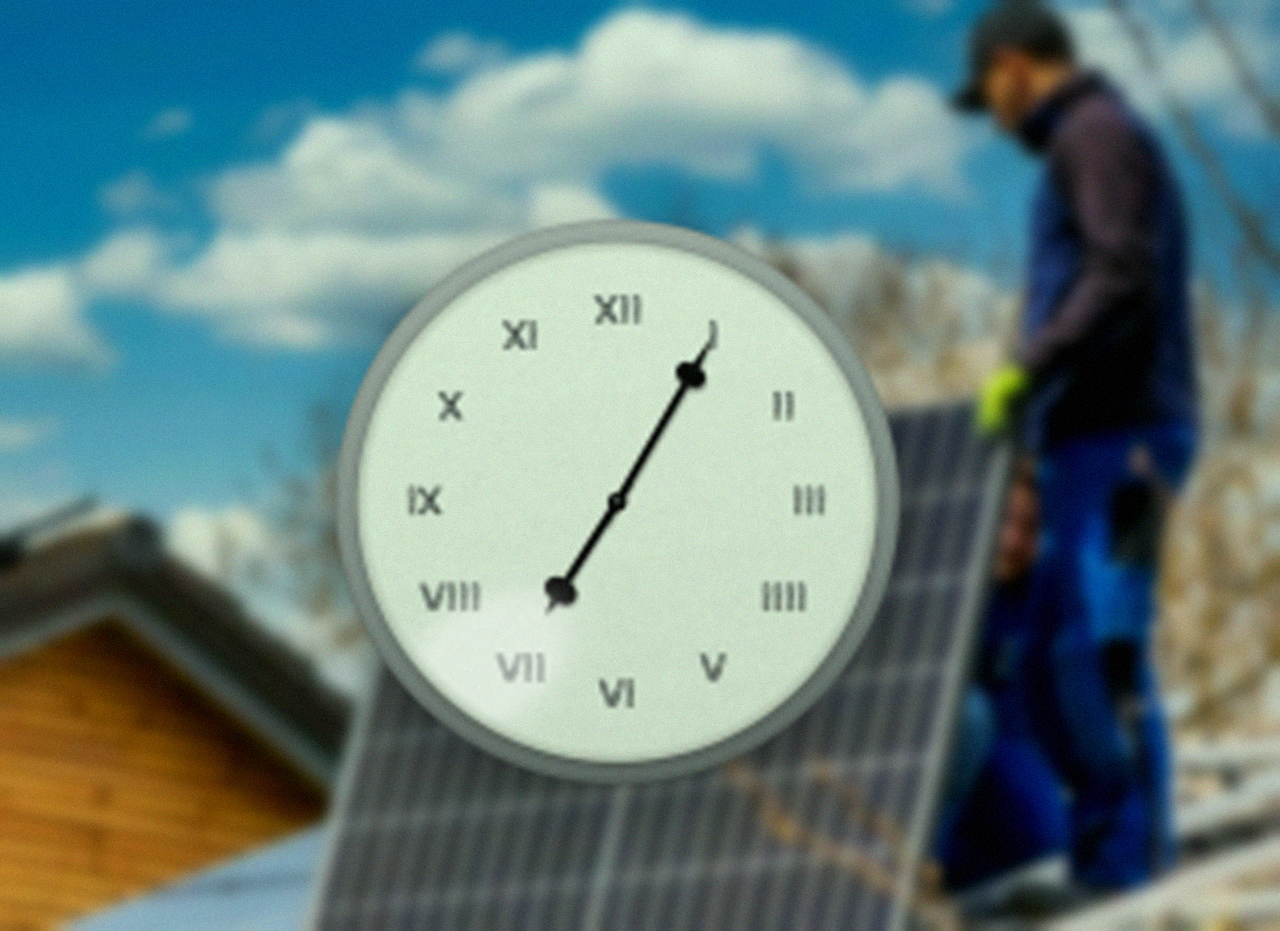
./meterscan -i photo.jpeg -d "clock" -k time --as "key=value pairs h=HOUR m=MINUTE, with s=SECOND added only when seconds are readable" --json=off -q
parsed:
h=7 m=5
